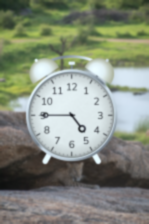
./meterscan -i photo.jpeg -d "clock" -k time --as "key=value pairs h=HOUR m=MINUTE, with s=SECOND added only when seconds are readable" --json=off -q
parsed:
h=4 m=45
